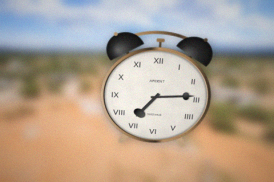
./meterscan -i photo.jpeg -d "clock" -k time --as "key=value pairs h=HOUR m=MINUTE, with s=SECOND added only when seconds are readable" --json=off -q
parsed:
h=7 m=14
